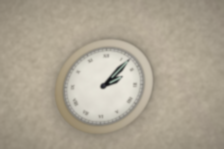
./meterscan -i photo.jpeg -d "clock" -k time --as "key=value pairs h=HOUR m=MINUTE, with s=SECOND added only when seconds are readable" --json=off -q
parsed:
h=2 m=7
